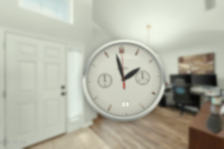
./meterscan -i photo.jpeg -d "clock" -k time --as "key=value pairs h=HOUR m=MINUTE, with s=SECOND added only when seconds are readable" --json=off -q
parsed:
h=1 m=58
